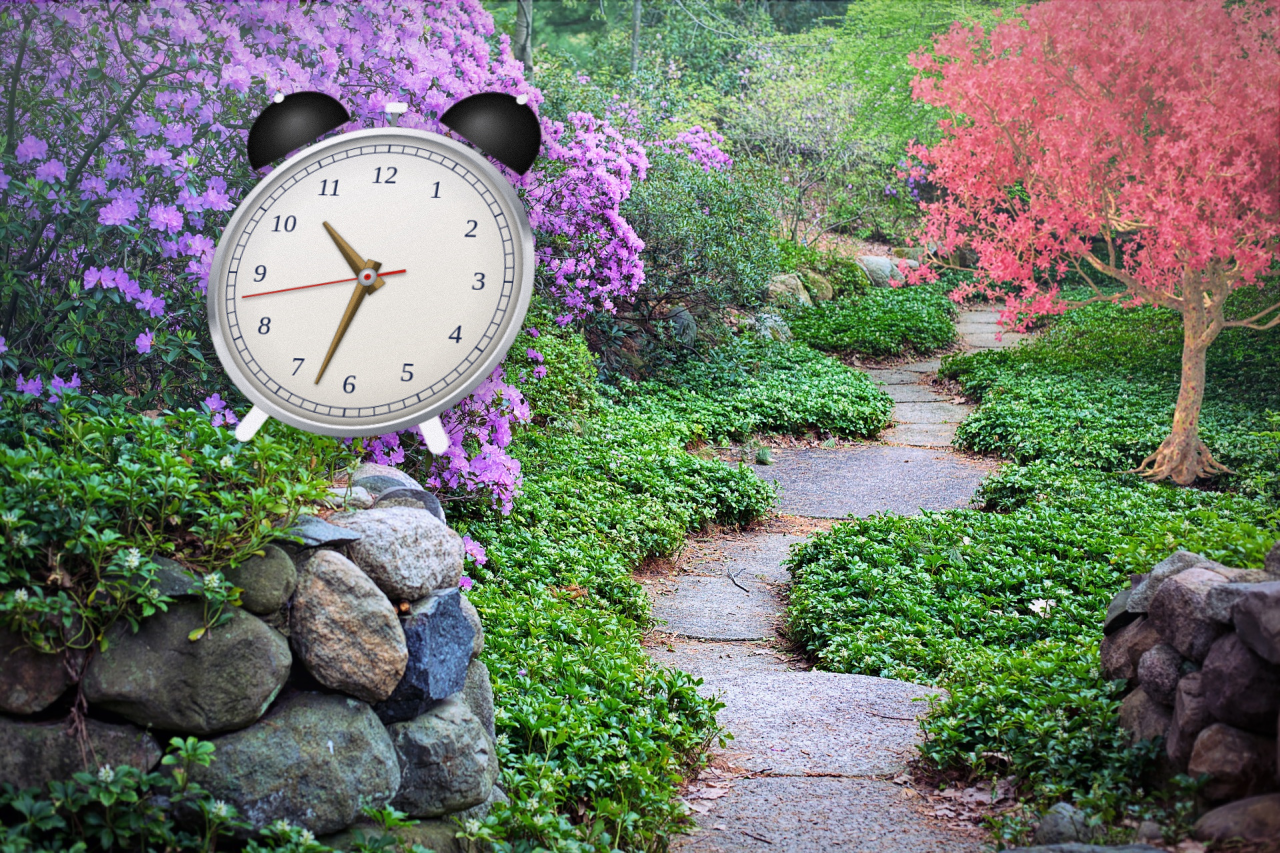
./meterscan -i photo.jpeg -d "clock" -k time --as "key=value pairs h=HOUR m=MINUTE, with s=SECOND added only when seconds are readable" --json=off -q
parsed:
h=10 m=32 s=43
